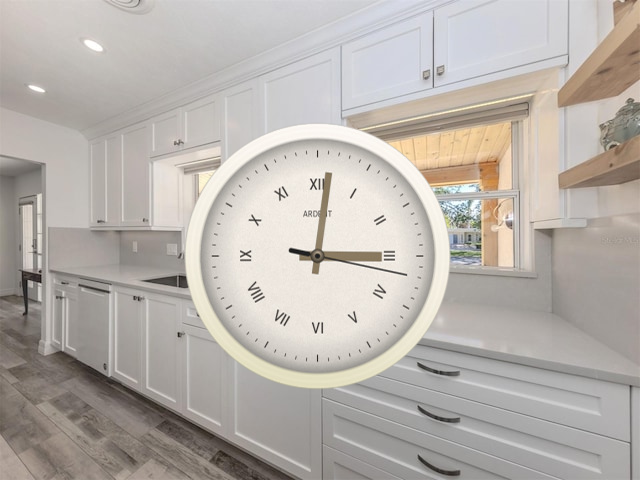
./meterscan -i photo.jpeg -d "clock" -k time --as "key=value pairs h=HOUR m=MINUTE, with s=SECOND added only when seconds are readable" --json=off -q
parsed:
h=3 m=1 s=17
